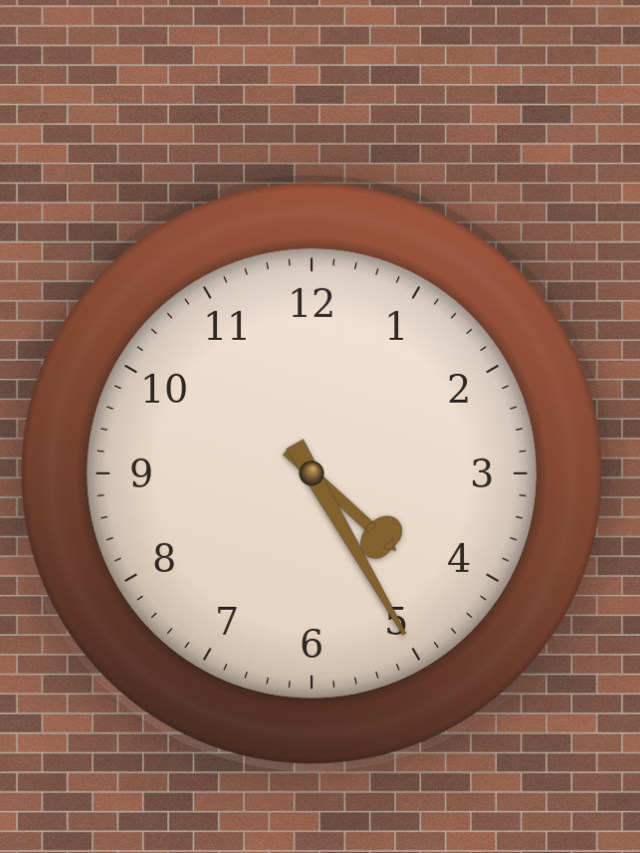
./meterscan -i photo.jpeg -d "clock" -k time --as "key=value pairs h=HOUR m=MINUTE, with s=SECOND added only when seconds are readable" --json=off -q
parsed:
h=4 m=25
